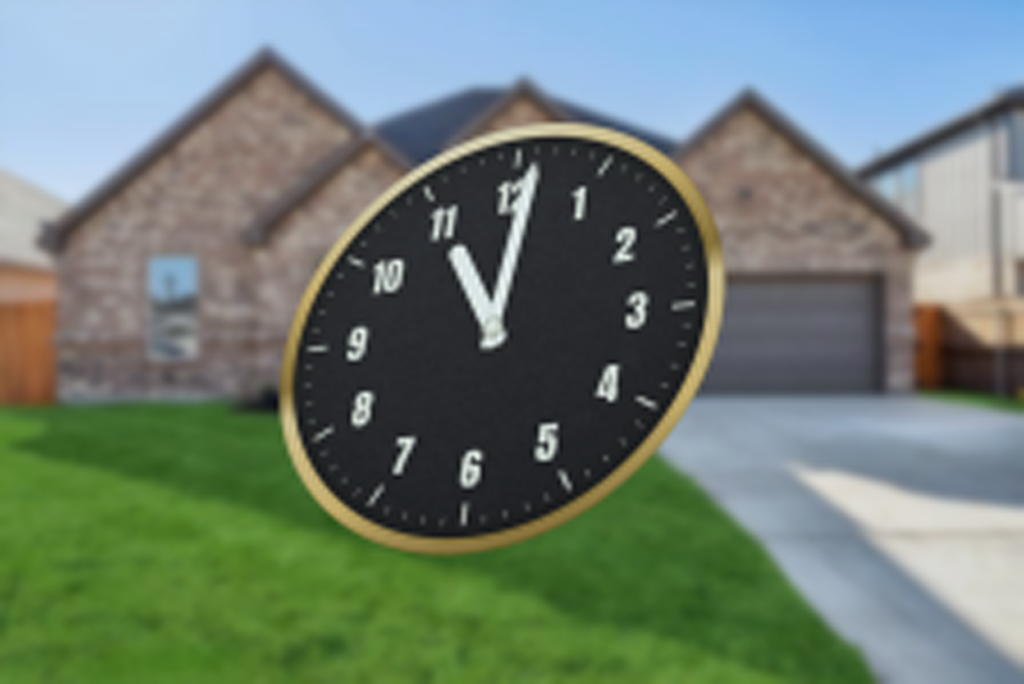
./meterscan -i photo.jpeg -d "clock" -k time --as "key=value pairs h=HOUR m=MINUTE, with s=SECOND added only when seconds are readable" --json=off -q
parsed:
h=11 m=1
